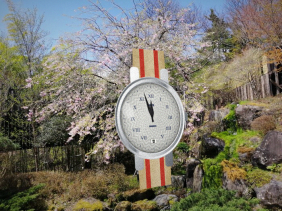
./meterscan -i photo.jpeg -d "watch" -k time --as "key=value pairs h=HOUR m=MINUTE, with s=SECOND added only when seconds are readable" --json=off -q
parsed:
h=11 m=57
